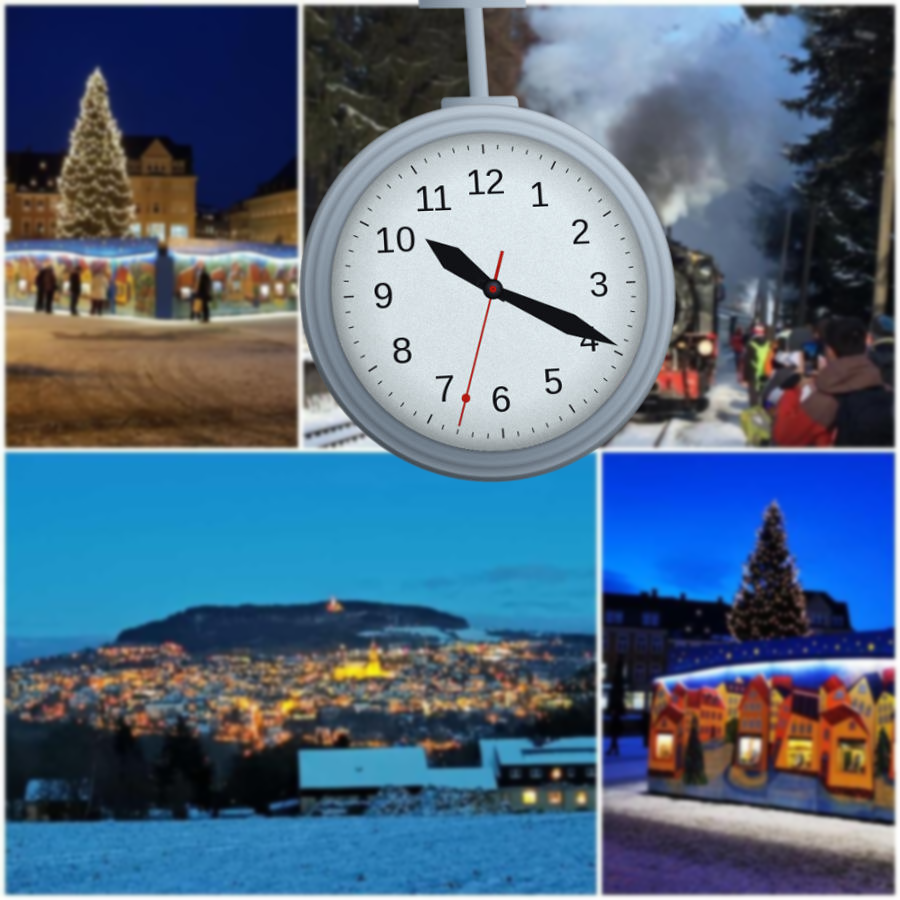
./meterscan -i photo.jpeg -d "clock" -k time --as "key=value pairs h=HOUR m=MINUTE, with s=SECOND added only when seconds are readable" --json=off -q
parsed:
h=10 m=19 s=33
